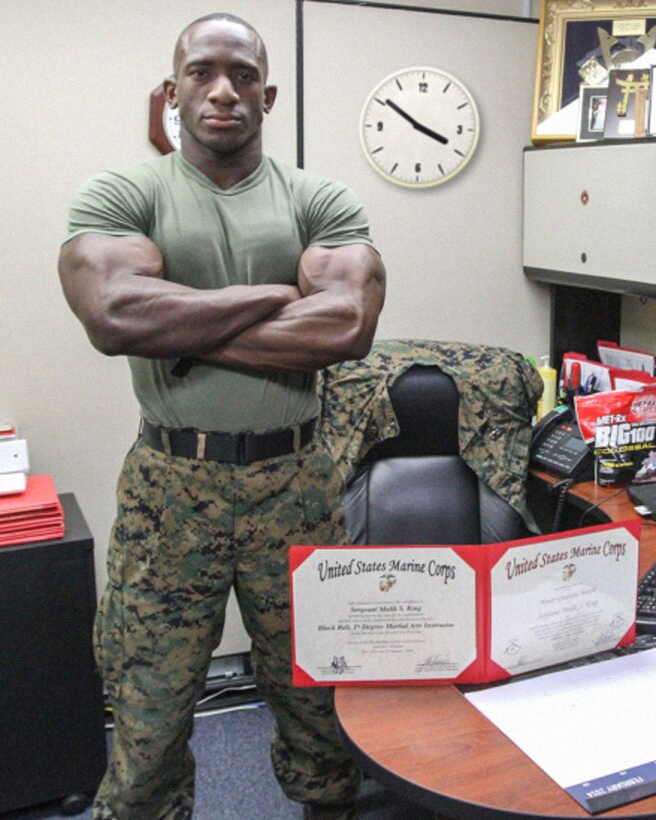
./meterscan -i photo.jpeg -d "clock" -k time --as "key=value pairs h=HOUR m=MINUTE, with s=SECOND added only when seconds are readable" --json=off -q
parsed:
h=3 m=51
